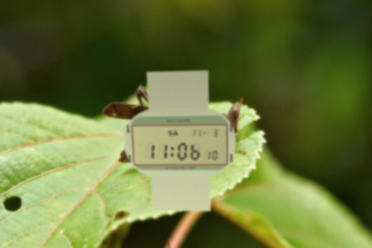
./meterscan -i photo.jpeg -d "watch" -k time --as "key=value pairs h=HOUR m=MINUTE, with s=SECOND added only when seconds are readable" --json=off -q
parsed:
h=11 m=6
